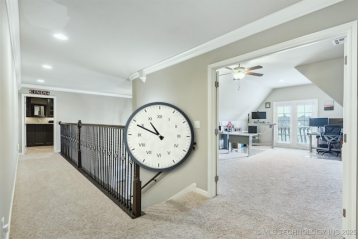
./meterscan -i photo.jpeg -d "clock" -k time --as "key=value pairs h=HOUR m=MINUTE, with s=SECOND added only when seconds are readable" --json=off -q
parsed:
h=10 m=49
